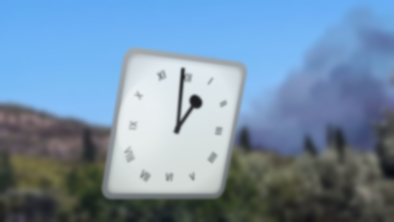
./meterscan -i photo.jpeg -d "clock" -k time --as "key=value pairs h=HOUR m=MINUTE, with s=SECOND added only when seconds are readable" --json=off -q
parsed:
h=12 m=59
